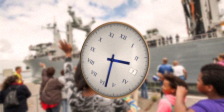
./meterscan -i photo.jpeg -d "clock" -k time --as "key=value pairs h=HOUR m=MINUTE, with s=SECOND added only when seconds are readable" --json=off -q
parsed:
h=2 m=28
